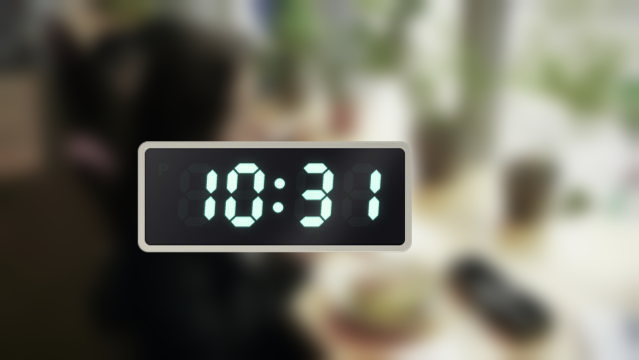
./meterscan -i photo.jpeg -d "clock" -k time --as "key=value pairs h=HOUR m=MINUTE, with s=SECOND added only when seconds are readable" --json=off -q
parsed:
h=10 m=31
